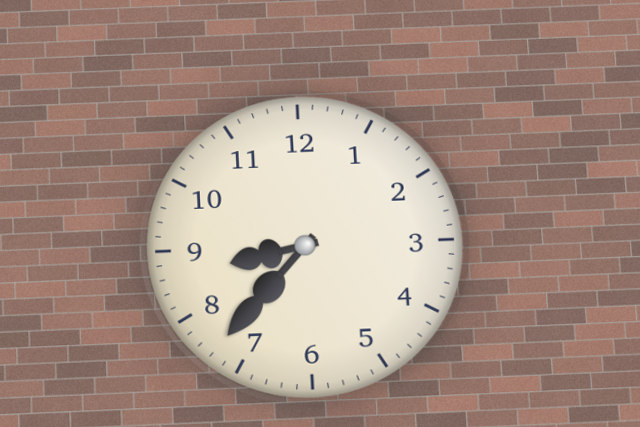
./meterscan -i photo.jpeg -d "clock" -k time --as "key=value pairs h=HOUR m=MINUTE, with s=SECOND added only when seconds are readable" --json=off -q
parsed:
h=8 m=37
